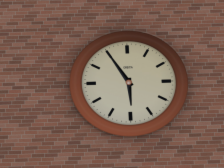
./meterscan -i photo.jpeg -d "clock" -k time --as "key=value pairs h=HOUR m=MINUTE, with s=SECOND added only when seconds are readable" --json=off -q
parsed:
h=5 m=55
